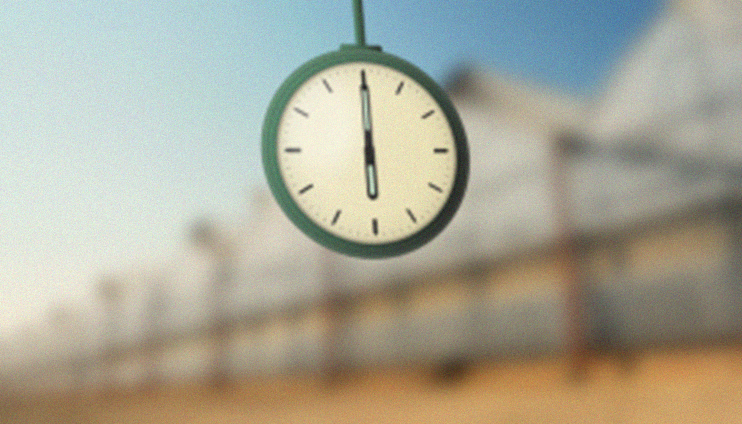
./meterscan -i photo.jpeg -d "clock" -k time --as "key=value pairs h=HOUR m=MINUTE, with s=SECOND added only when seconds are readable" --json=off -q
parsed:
h=6 m=0
